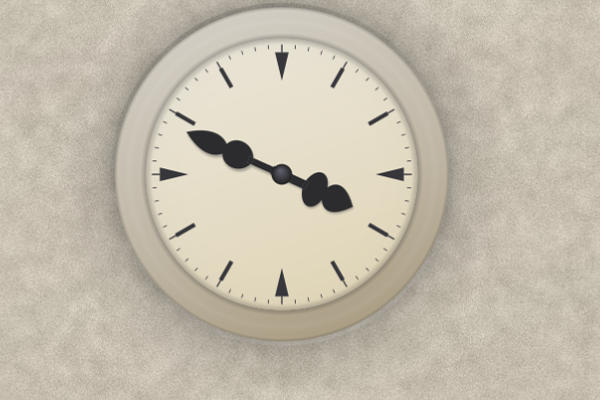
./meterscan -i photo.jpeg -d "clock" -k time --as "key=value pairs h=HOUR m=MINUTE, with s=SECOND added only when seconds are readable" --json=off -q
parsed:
h=3 m=49
